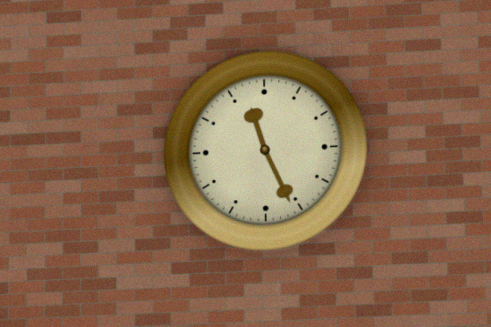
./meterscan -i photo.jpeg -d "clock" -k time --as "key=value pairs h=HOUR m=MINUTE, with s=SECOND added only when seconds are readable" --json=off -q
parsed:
h=11 m=26
